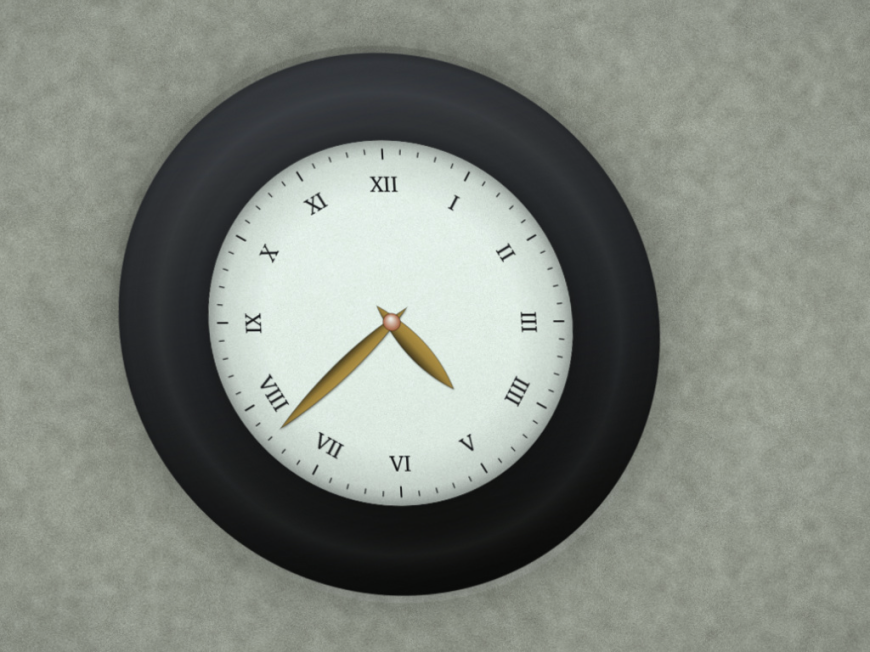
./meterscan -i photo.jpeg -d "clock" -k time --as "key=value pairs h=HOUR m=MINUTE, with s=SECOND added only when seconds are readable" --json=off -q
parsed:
h=4 m=38
